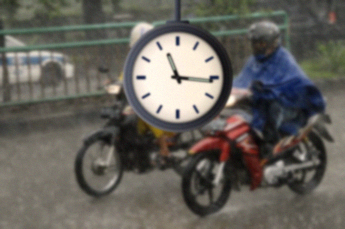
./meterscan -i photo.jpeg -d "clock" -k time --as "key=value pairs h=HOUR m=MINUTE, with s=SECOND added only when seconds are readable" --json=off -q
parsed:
h=11 m=16
